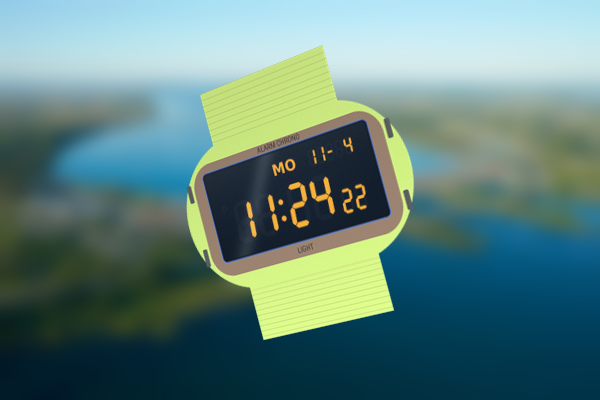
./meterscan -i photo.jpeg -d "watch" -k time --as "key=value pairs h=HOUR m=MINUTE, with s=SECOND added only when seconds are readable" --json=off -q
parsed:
h=11 m=24 s=22
